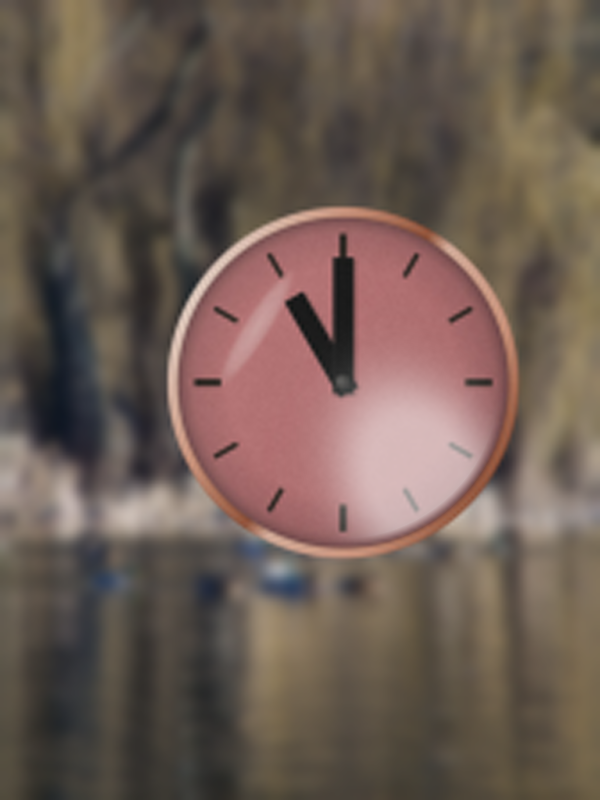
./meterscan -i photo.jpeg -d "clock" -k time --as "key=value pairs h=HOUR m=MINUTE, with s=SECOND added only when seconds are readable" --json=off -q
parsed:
h=11 m=0
